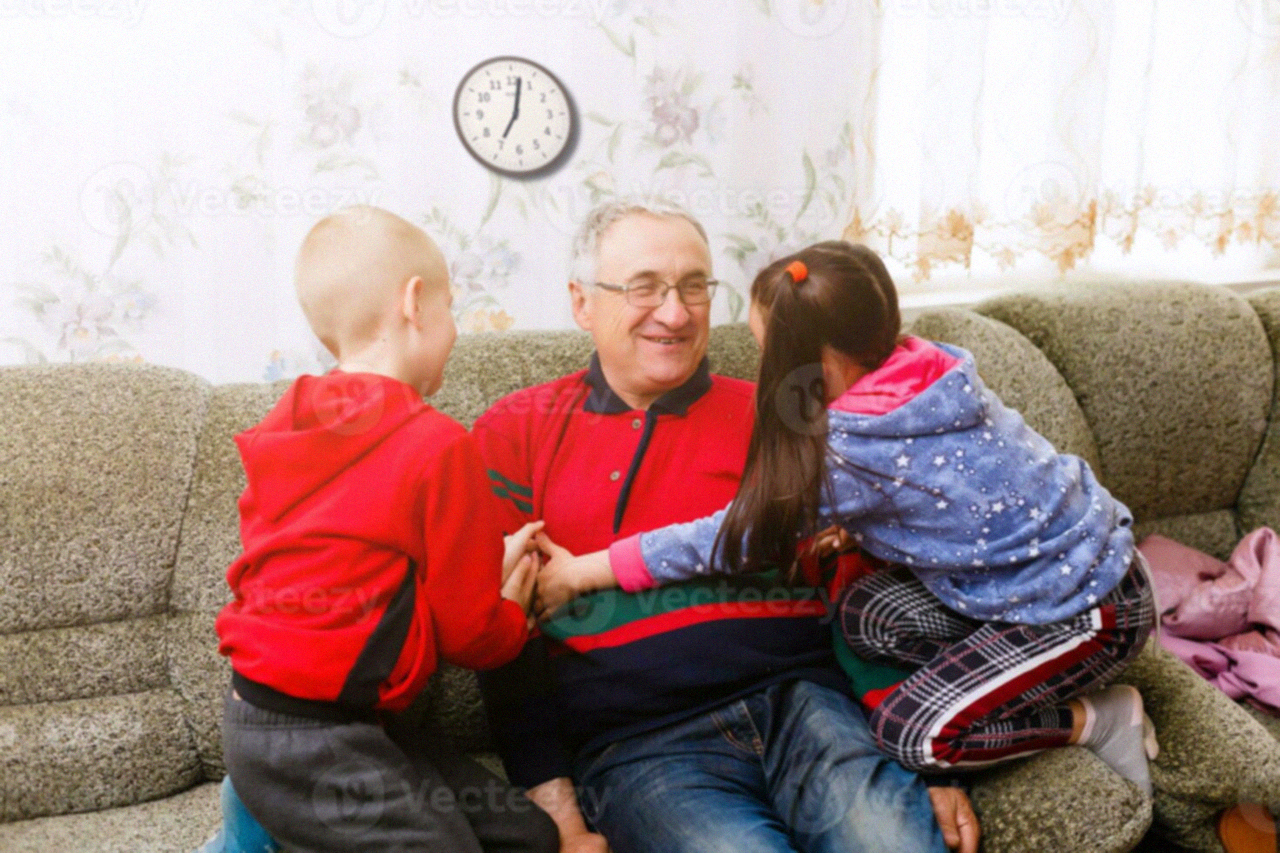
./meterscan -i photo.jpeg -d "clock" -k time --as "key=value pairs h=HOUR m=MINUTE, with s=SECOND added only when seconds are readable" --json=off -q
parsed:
h=7 m=2
